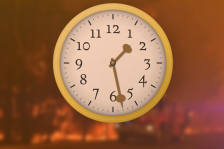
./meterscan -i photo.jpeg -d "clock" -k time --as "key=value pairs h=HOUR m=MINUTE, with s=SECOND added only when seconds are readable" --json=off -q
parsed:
h=1 m=28
